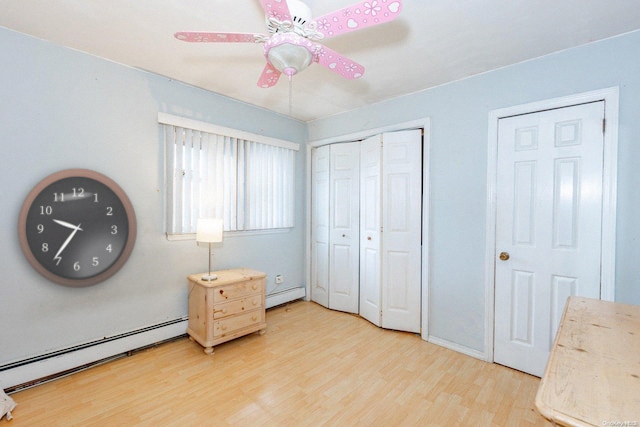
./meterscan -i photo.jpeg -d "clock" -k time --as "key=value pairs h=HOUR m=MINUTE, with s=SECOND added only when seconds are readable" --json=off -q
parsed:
h=9 m=36
